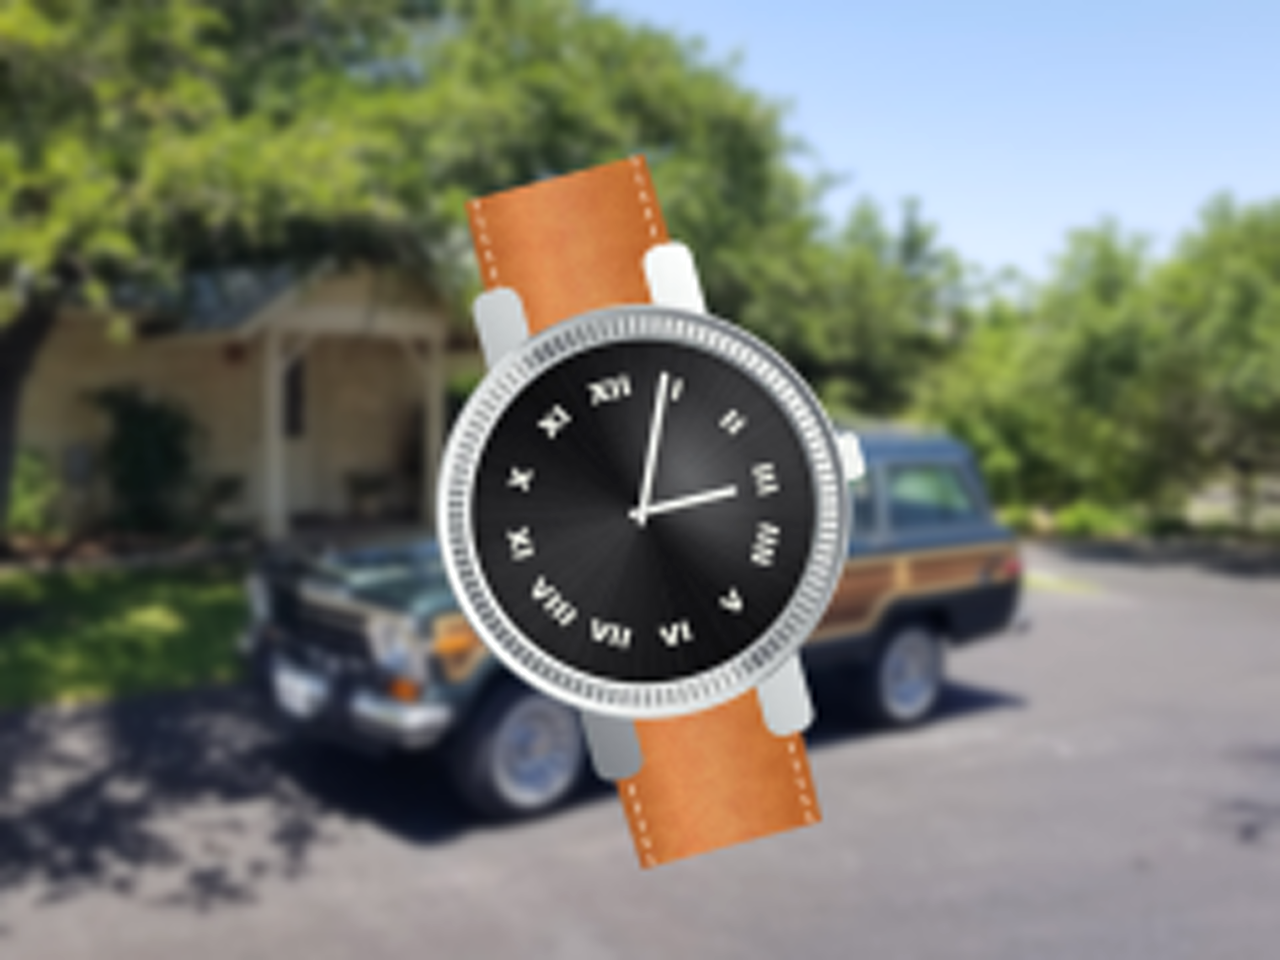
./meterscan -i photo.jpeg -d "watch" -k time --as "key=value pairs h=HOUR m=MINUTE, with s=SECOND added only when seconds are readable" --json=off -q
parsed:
h=3 m=4
